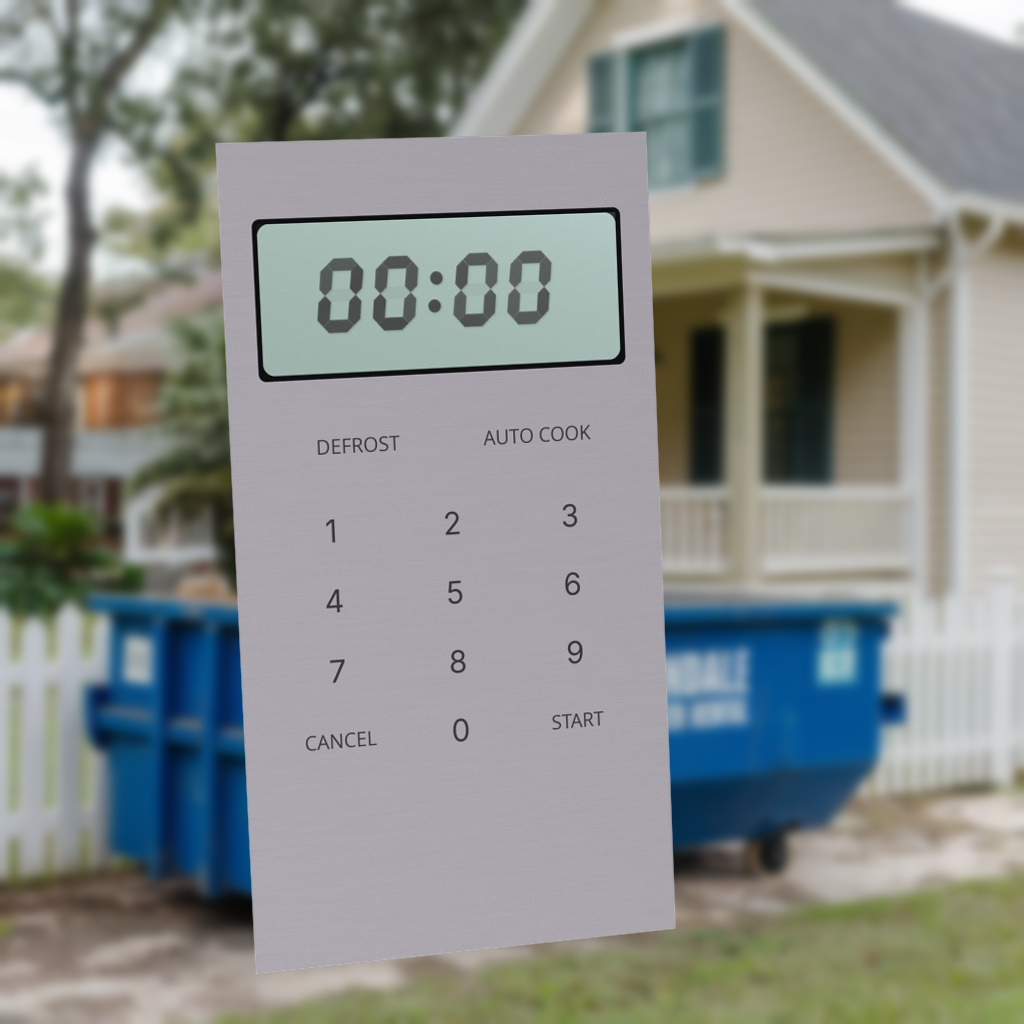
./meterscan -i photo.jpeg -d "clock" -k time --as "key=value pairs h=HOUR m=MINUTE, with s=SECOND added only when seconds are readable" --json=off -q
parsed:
h=0 m=0
